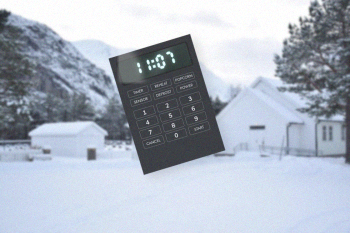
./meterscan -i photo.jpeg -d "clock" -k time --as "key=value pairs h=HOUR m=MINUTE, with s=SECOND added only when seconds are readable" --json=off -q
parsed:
h=11 m=7
